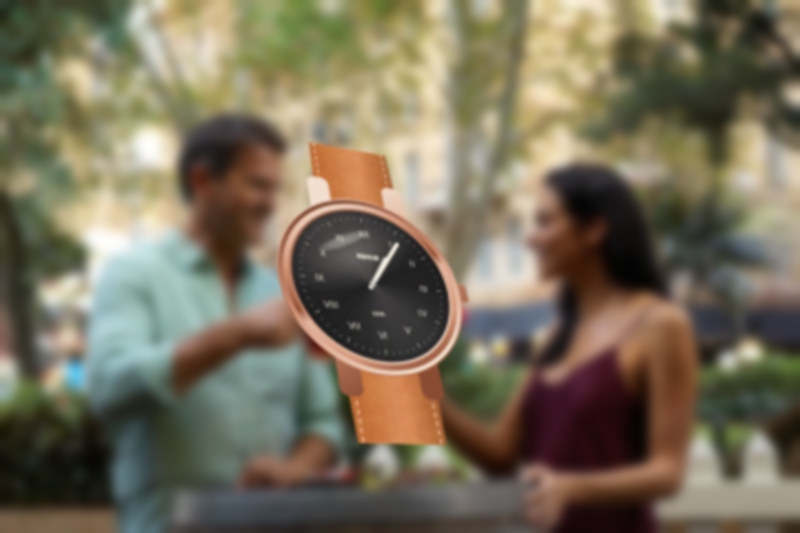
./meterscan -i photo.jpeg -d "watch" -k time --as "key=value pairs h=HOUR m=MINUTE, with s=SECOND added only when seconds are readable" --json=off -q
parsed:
h=1 m=6
